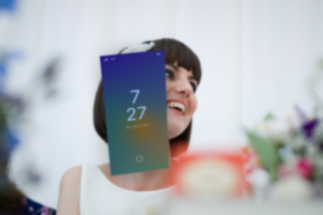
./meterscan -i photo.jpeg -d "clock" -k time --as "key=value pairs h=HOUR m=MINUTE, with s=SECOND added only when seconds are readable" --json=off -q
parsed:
h=7 m=27
